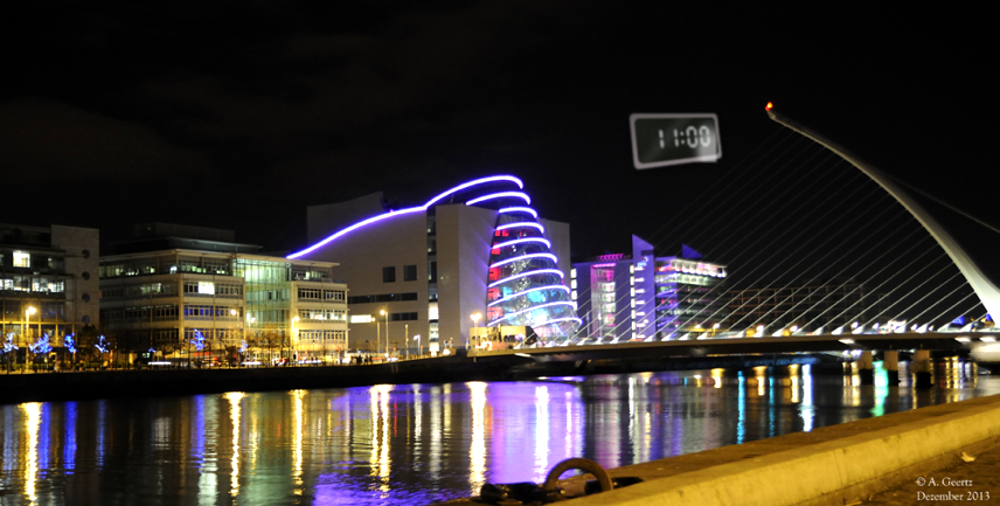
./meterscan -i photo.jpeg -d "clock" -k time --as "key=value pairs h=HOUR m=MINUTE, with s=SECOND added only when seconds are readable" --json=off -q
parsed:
h=11 m=0
